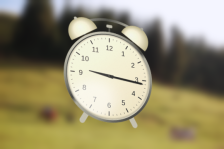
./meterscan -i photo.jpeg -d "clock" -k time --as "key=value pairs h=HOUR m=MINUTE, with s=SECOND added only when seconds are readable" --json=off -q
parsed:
h=9 m=16
